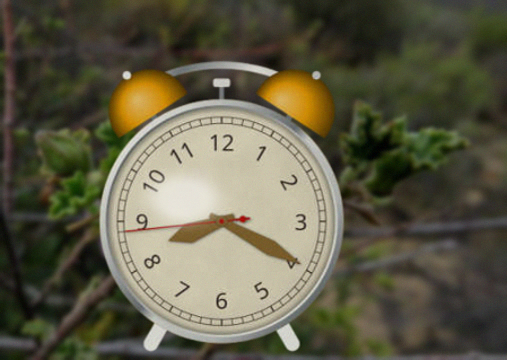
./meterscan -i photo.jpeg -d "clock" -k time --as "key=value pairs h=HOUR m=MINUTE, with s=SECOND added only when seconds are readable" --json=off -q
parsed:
h=8 m=19 s=44
